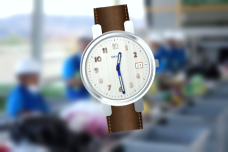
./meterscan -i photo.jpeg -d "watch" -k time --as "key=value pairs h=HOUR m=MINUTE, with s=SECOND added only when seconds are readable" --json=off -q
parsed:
h=12 m=29
